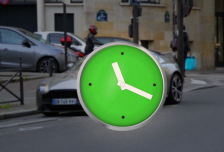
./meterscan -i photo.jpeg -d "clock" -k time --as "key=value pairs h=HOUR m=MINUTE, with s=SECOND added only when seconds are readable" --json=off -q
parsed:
h=11 m=19
